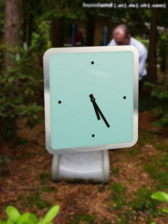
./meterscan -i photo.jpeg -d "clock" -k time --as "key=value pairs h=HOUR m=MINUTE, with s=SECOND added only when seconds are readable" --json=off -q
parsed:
h=5 m=25
